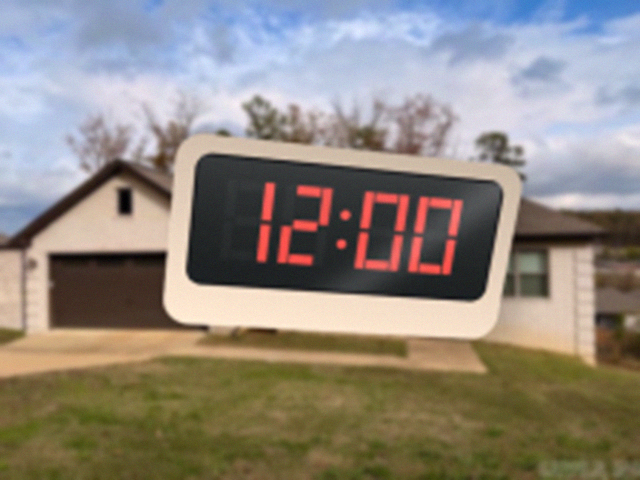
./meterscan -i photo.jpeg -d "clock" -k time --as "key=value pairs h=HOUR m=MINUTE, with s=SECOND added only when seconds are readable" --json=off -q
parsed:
h=12 m=0
